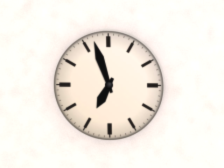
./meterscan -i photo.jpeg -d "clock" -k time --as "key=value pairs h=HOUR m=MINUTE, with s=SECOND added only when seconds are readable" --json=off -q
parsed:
h=6 m=57
